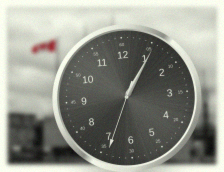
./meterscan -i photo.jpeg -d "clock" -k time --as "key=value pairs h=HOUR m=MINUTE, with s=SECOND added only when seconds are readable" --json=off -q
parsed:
h=1 m=5 s=34
